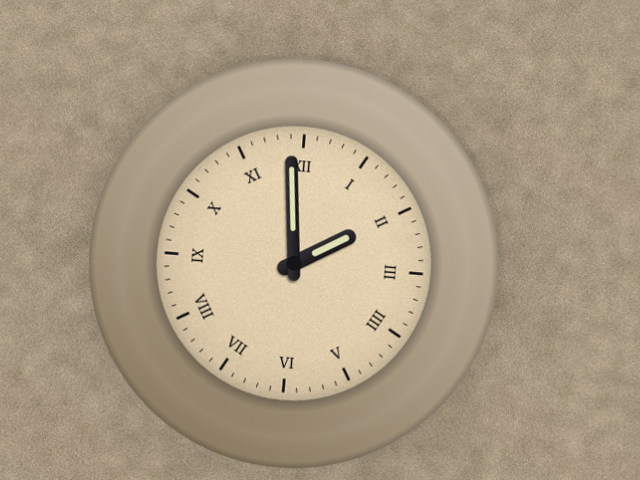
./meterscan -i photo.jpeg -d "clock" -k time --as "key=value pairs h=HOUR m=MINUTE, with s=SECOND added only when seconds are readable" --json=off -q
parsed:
h=1 m=59
